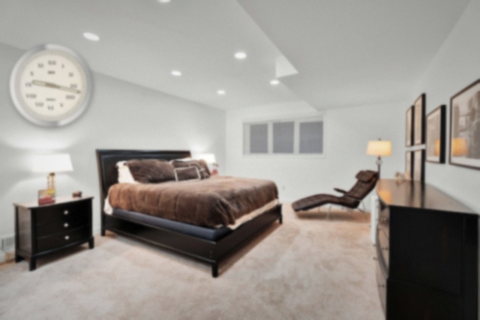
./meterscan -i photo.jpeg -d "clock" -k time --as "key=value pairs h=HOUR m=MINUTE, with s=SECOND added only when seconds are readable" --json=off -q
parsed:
h=9 m=17
